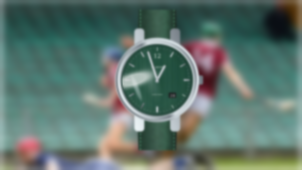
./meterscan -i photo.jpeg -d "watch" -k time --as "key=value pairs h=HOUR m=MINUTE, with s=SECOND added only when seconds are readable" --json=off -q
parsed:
h=12 m=57
